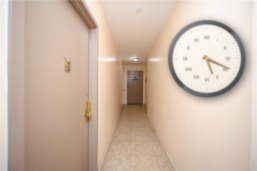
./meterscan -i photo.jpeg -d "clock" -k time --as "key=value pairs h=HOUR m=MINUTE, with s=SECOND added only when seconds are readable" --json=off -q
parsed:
h=5 m=19
